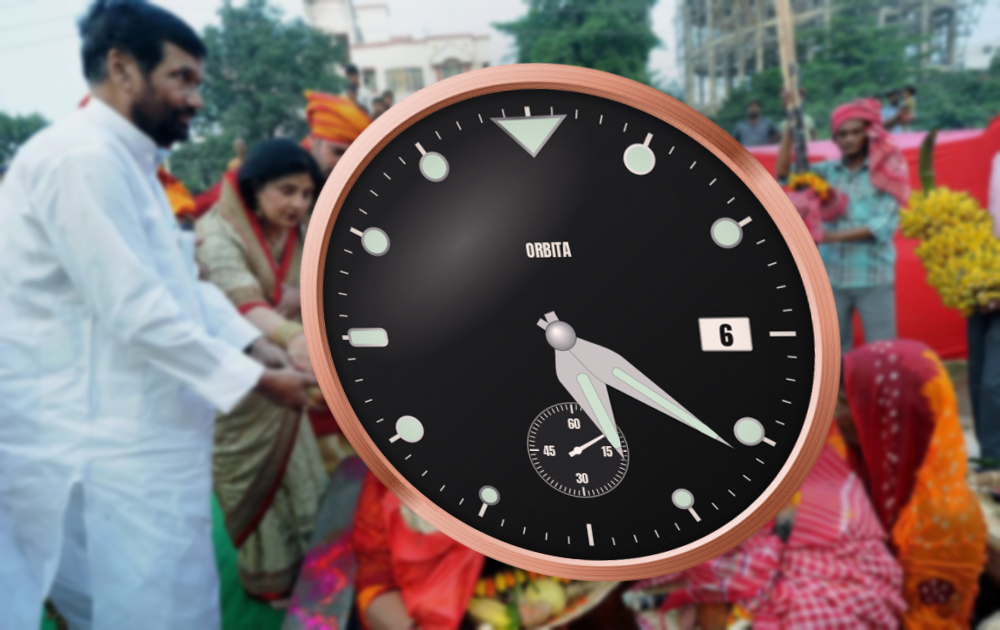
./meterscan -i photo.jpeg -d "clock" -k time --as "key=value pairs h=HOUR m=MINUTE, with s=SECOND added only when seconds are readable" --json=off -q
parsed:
h=5 m=21 s=10
